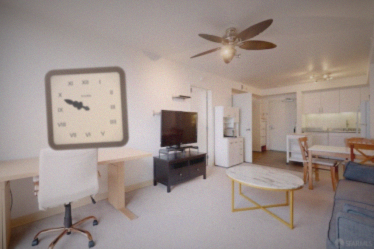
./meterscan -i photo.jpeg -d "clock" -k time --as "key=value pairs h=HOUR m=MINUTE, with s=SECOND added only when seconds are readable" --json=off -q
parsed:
h=9 m=49
